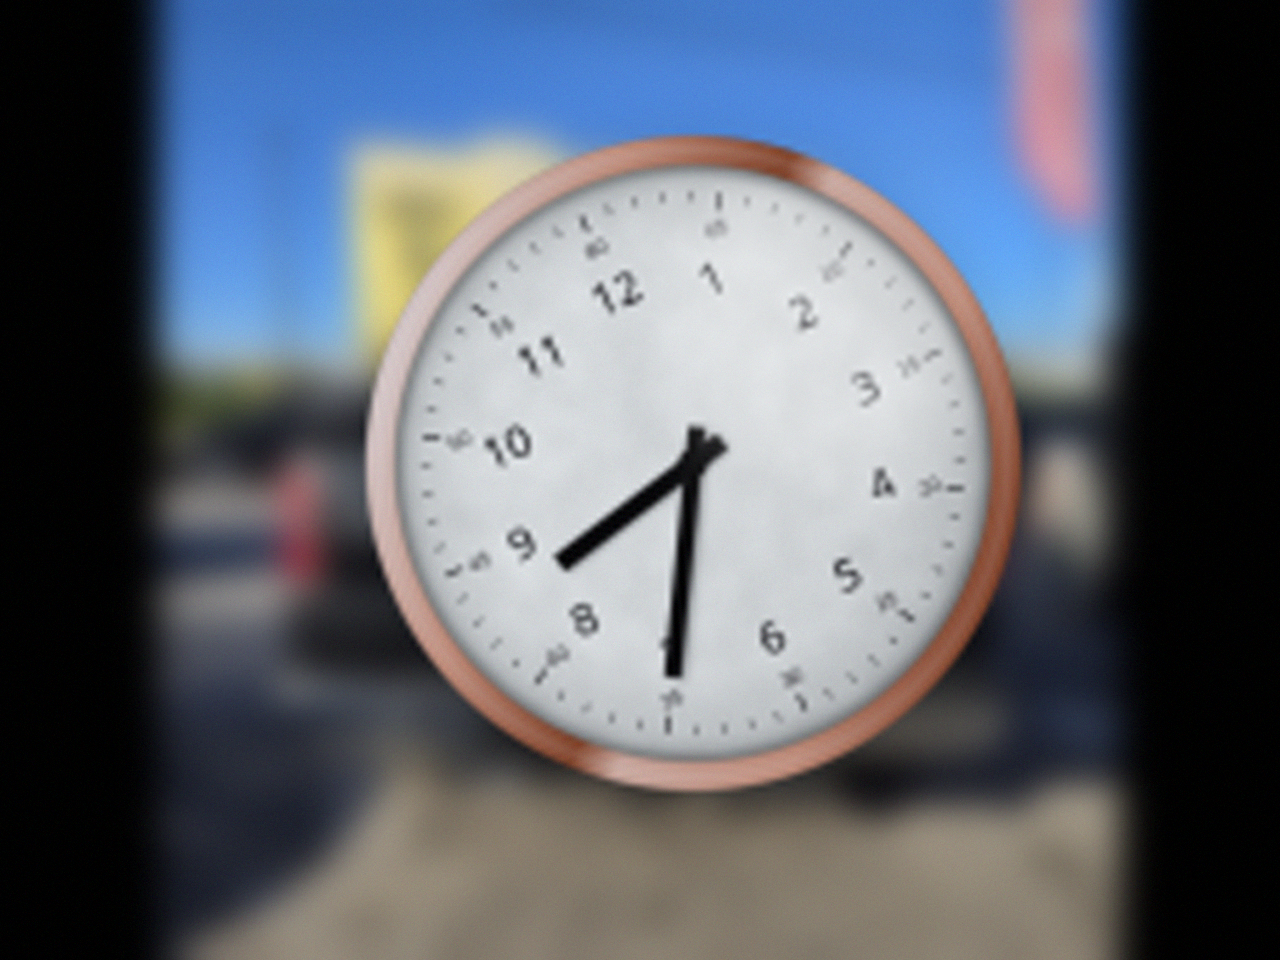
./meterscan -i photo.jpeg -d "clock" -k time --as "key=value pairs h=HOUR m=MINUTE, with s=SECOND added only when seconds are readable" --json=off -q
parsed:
h=8 m=35
